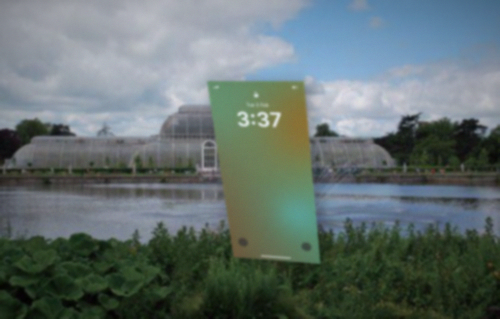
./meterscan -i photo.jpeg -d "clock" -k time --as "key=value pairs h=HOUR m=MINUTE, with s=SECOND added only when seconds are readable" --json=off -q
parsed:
h=3 m=37
